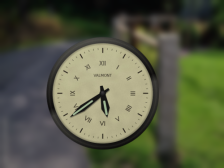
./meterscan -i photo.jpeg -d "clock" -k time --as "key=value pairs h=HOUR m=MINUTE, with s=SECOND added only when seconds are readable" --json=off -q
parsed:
h=5 m=39
